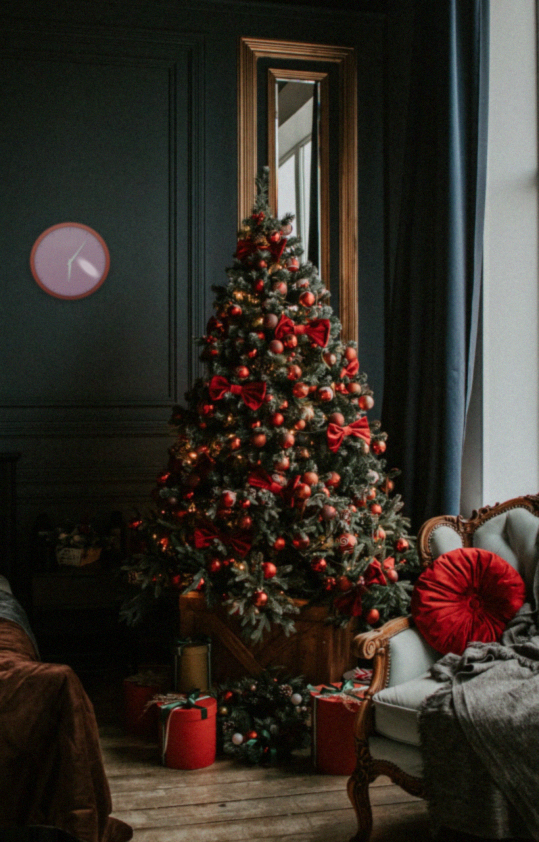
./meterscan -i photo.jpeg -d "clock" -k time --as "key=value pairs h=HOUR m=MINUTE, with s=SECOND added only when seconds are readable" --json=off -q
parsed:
h=6 m=6
